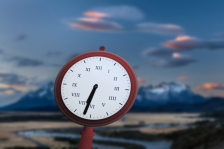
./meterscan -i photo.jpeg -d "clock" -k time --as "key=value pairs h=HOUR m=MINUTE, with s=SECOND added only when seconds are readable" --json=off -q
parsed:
h=6 m=32
